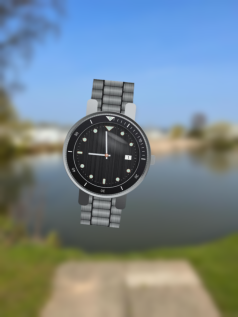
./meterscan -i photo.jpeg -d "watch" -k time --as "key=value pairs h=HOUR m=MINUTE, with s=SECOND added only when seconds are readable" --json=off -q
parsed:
h=8 m=59
